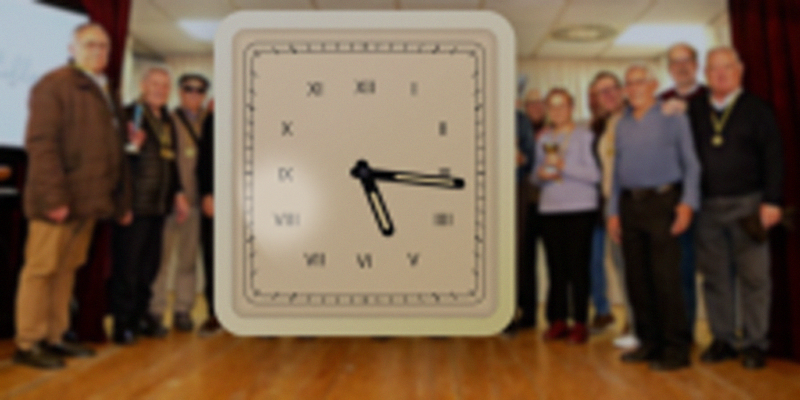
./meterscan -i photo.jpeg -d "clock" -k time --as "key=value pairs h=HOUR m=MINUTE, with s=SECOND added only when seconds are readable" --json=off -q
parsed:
h=5 m=16
